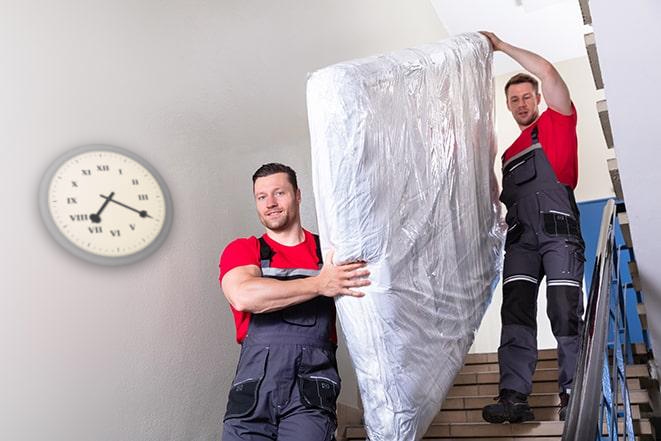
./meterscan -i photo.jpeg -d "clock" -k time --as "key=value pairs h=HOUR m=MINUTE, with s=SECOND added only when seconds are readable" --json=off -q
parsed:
h=7 m=20
